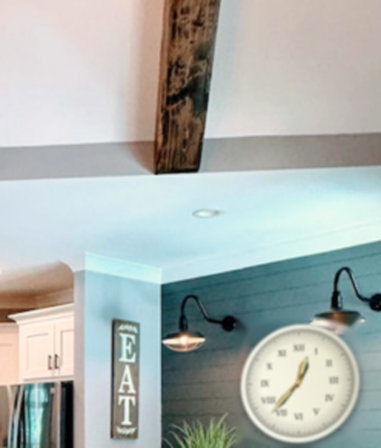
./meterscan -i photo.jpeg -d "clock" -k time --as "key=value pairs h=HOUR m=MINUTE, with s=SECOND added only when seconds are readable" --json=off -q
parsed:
h=12 m=37
